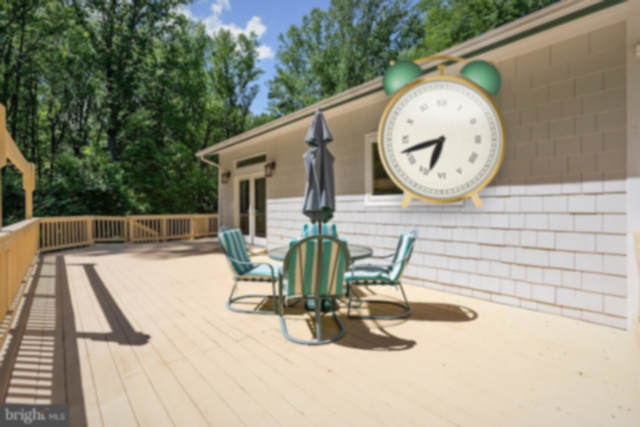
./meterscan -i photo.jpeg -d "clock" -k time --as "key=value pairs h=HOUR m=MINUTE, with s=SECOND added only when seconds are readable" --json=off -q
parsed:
h=6 m=42
